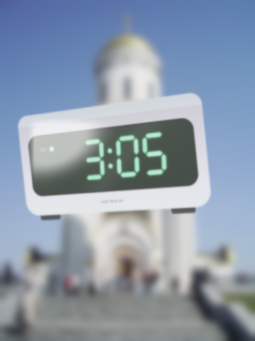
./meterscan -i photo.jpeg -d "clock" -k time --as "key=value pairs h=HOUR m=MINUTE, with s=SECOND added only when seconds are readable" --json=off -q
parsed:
h=3 m=5
